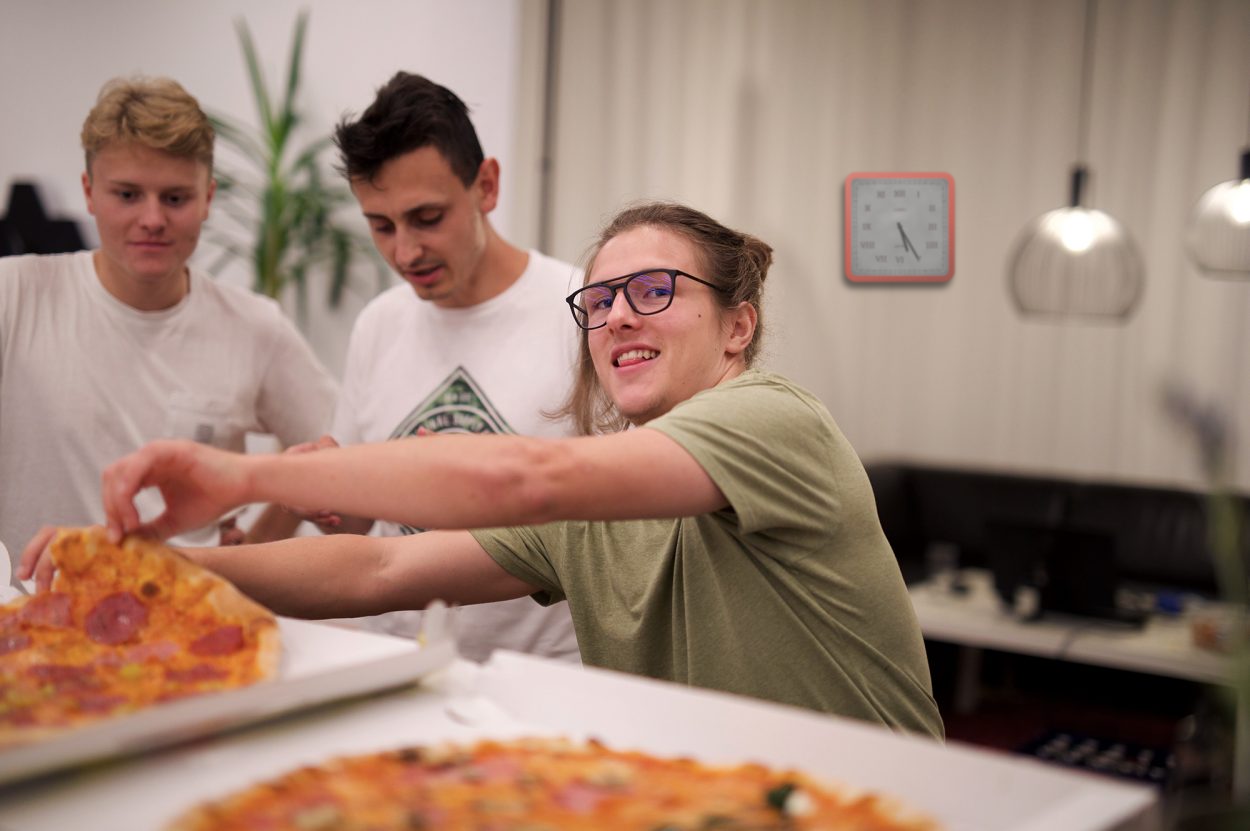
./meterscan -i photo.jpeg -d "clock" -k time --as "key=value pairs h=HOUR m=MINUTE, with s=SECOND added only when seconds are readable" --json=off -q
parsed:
h=5 m=25
